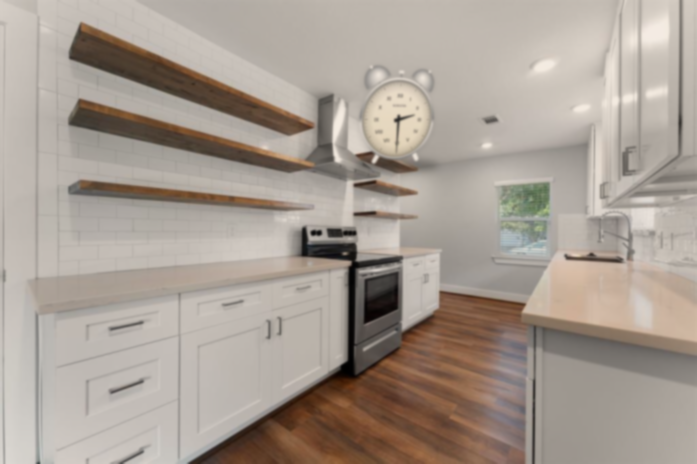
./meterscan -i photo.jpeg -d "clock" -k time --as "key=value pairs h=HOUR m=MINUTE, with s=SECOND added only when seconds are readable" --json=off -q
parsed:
h=2 m=30
